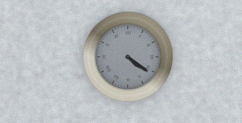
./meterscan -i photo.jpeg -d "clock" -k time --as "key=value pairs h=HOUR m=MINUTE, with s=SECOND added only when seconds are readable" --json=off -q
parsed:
h=4 m=21
